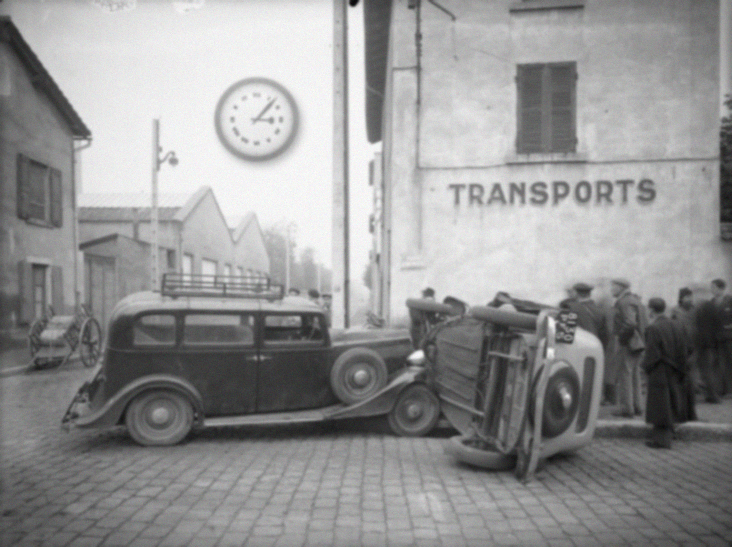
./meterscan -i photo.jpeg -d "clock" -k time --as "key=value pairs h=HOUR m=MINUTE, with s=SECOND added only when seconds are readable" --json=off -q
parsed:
h=3 m=7
